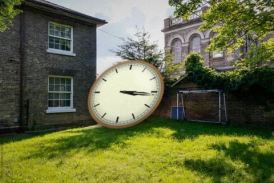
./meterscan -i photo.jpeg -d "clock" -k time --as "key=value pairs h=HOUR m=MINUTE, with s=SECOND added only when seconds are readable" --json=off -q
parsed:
h=3 m=16
